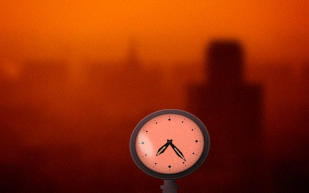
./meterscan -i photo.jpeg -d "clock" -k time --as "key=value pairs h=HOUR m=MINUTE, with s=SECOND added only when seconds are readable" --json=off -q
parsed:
h=7 m=24
